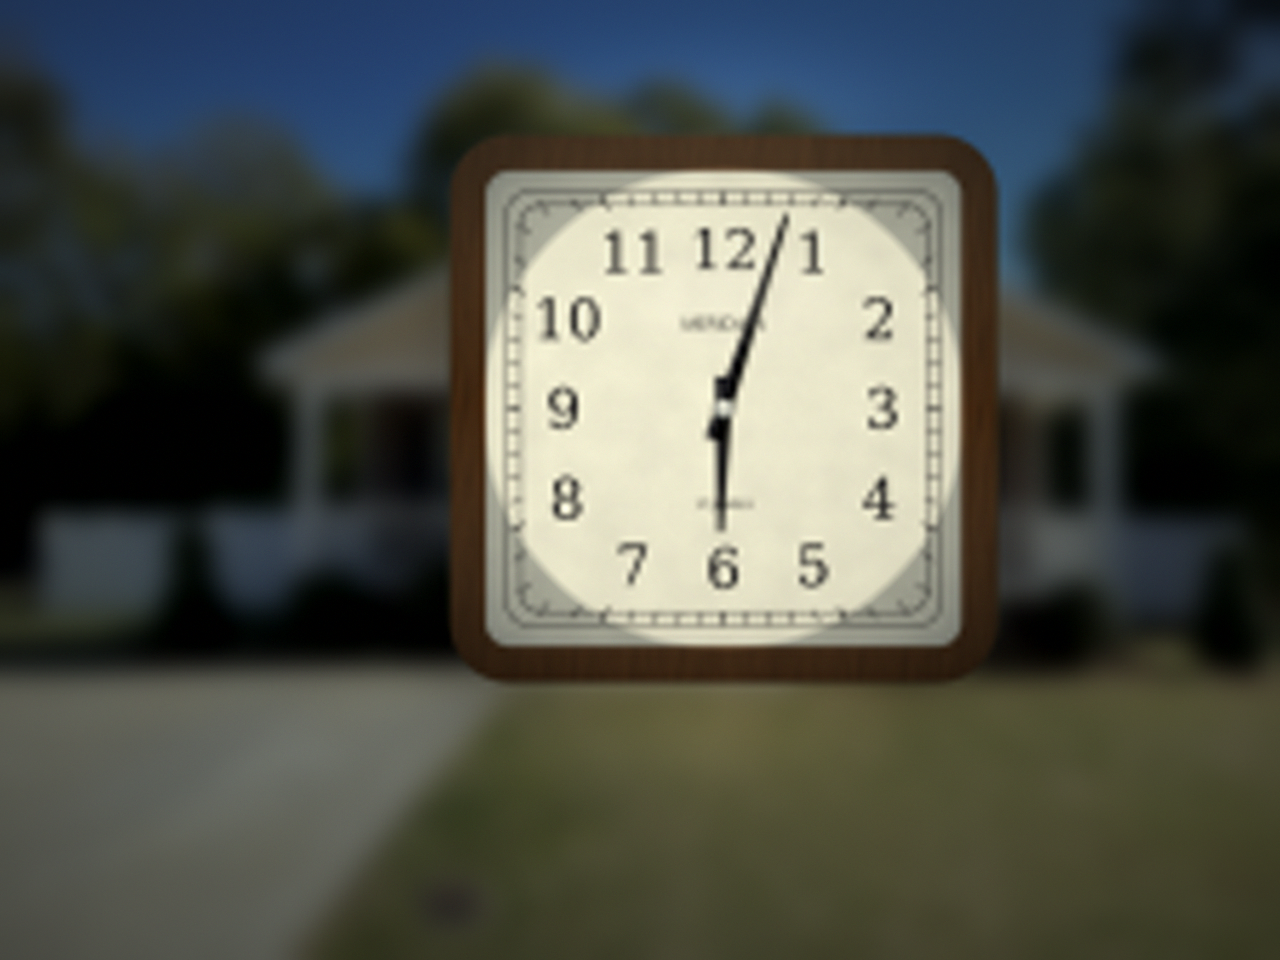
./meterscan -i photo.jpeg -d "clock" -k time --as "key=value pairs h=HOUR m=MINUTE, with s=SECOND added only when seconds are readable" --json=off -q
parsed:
h=6 m=3
